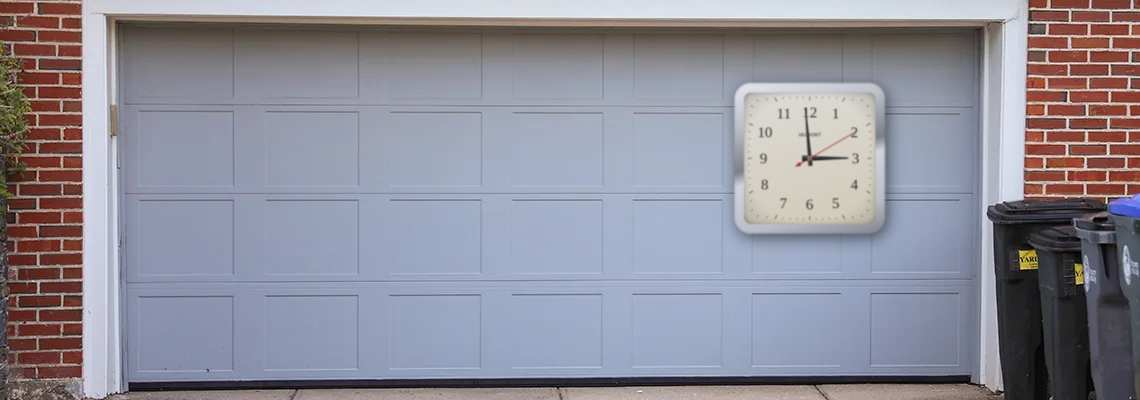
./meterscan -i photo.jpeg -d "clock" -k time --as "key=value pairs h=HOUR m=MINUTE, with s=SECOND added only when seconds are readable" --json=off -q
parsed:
h=2 m=59 s=10
